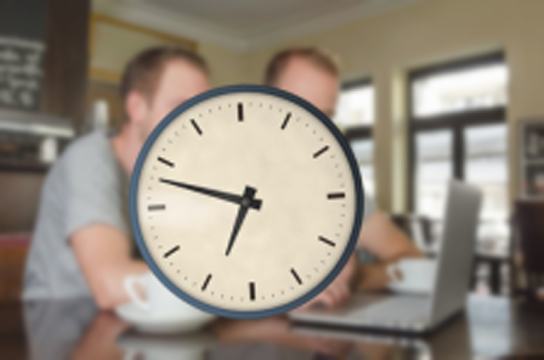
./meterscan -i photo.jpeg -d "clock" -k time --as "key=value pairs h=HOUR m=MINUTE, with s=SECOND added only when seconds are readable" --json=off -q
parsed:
h=6 m=48
